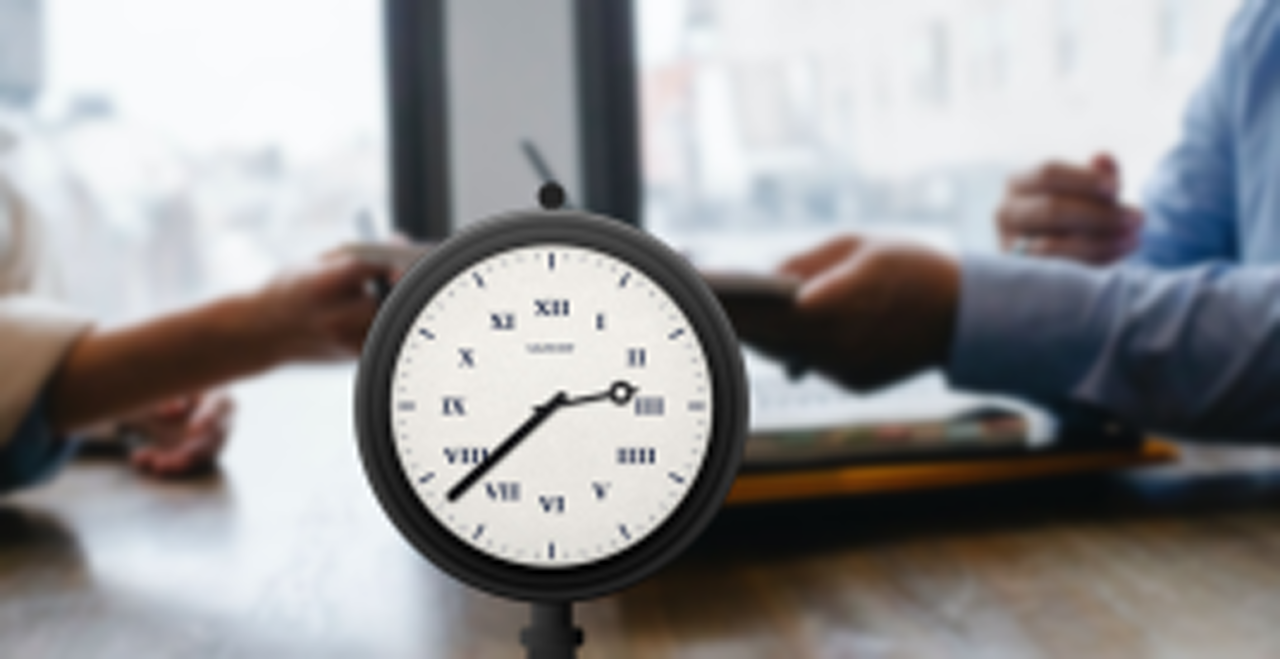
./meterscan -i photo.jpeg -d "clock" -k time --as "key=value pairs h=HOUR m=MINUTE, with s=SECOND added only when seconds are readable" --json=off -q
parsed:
h=2 m=38
